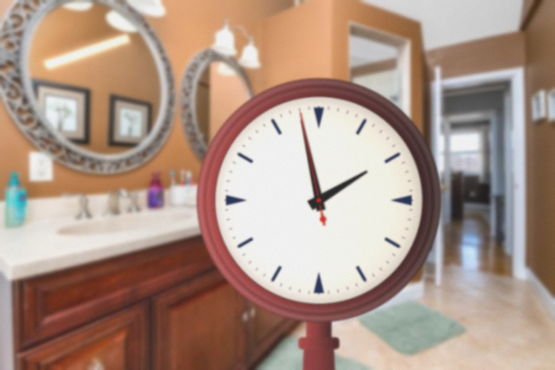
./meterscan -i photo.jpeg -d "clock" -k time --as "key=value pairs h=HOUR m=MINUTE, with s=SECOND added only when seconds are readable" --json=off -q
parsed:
h=1 m=57 s=58
